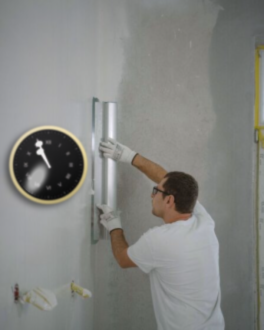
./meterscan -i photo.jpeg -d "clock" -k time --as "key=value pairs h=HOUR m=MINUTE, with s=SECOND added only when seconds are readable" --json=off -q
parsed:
h=10 m=56
